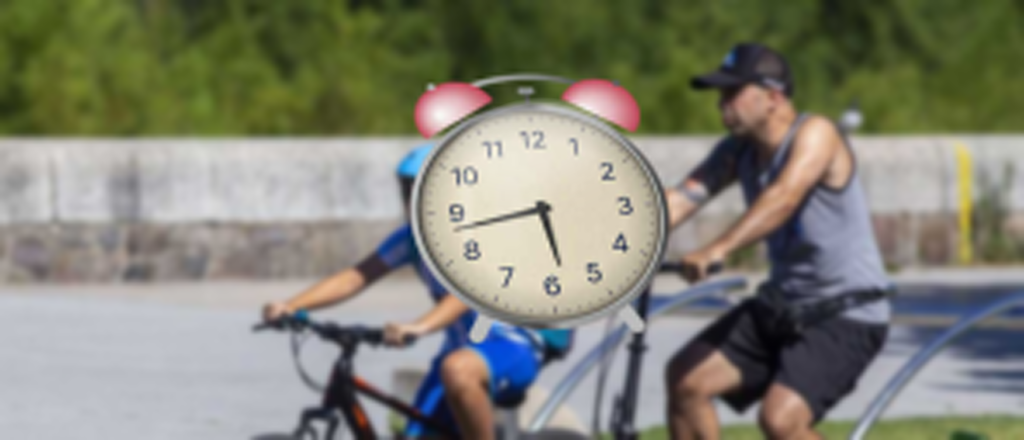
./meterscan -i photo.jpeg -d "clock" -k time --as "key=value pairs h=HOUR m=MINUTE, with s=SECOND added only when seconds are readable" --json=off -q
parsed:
h=5 m=43
